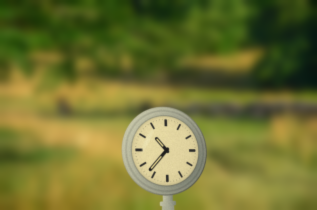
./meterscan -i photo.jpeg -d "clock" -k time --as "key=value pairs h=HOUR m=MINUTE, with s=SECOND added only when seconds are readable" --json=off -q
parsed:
h=10 m=37
